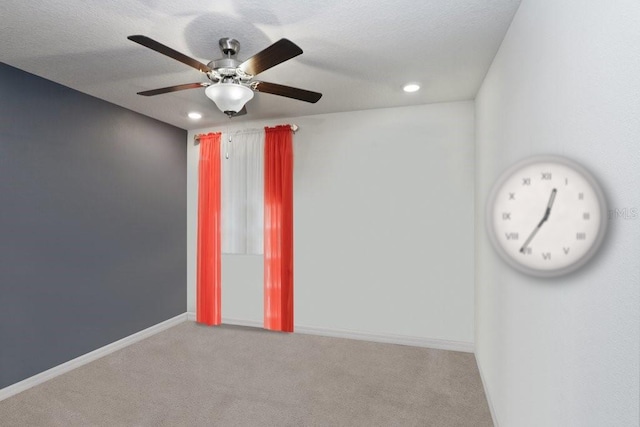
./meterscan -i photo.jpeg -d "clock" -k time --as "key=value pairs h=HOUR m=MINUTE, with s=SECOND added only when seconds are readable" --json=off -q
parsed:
h=12 m=36
